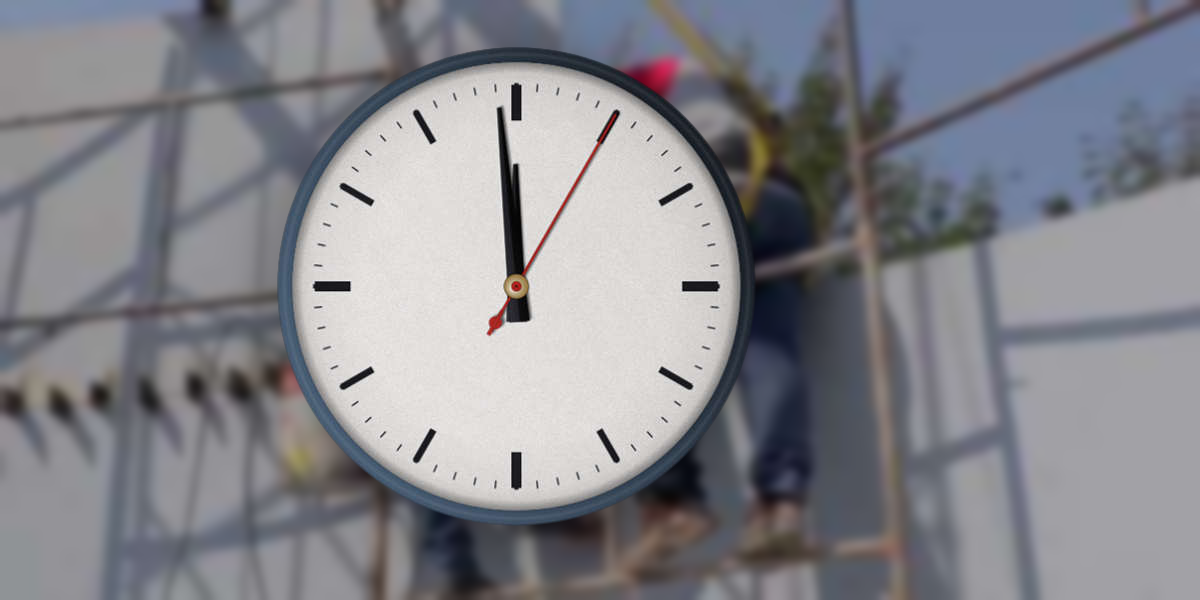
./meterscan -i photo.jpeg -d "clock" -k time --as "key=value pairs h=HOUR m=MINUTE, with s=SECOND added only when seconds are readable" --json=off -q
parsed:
h=11 m=59 s=5
